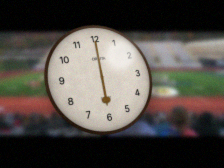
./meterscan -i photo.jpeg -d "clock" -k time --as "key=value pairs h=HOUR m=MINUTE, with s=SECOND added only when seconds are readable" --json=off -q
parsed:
h=6 m=0
